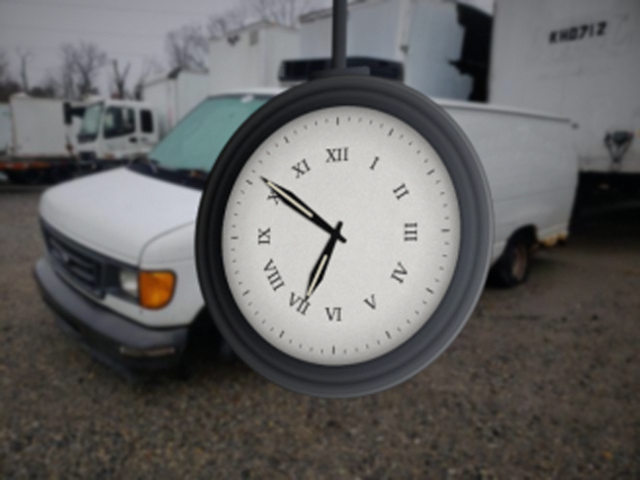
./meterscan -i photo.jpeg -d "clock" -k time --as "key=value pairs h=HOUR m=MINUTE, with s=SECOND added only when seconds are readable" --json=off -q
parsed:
h=6 m=51
